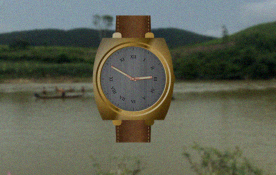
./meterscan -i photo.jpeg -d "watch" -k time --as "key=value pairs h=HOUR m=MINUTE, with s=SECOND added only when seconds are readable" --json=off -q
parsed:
h=2 m=50
